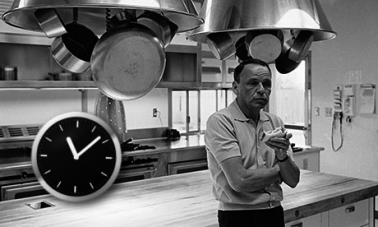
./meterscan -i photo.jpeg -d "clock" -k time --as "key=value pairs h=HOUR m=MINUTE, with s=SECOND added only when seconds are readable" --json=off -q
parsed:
h=11 m=8
